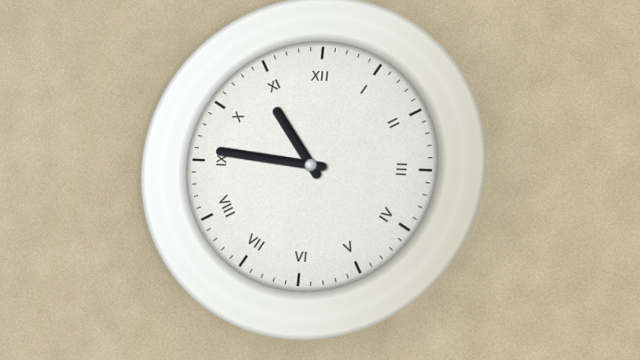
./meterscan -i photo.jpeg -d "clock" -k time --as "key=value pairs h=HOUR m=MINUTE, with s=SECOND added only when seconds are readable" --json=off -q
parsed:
h=10 m=46
